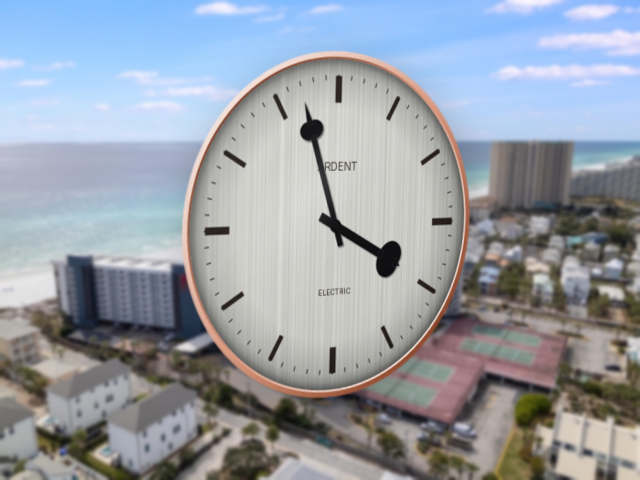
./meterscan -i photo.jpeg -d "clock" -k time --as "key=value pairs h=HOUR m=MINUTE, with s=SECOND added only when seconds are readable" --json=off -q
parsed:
h=3 m=57
